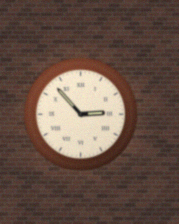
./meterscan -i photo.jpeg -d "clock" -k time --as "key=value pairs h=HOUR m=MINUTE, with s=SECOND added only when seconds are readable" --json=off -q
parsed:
h=2 m=53
